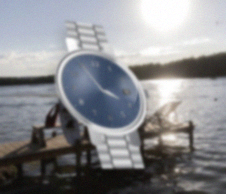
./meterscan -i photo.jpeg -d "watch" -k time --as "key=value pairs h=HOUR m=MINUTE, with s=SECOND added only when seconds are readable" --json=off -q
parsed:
h=3 m=55
